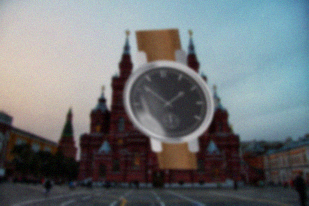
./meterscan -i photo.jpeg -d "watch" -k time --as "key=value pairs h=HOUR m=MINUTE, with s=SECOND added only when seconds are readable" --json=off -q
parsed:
h=1 m=52
